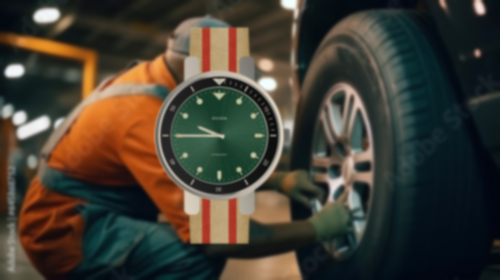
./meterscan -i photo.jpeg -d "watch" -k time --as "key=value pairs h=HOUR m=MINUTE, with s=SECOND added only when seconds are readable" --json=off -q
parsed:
h=9 m=45
